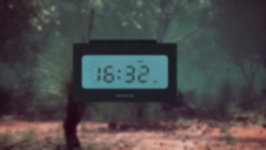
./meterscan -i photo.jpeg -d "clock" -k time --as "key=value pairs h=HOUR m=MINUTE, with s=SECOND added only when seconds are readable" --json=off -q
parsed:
h=16 m=32
